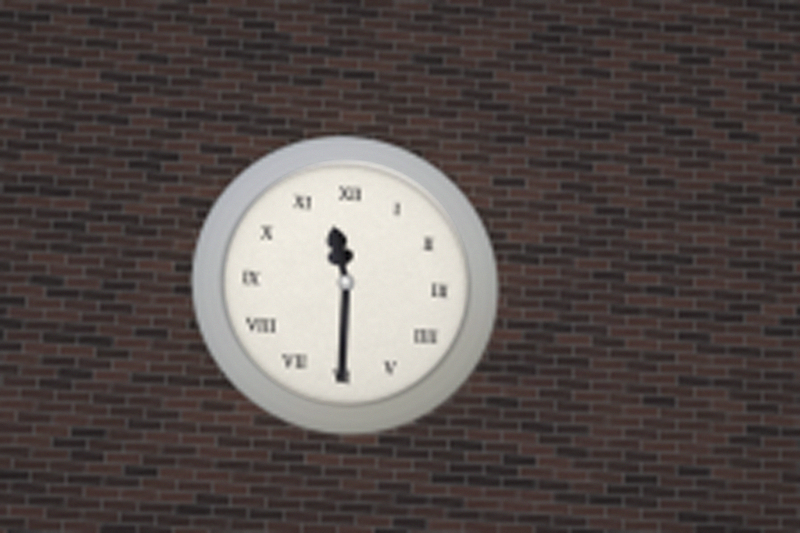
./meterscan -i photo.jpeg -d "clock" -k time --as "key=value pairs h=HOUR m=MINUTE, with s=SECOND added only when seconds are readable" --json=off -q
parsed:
h=11 m=30
